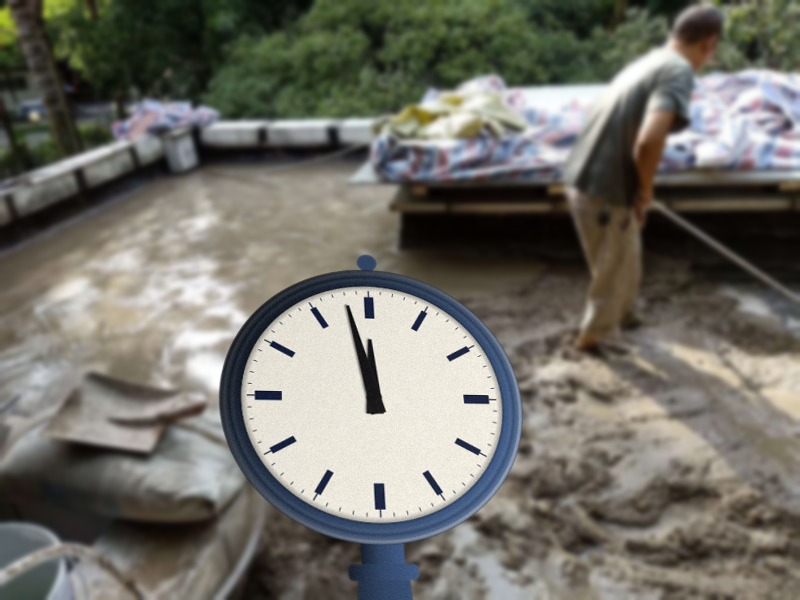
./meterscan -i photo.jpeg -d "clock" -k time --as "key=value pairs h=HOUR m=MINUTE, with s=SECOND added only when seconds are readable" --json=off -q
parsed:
h=11 m=58
